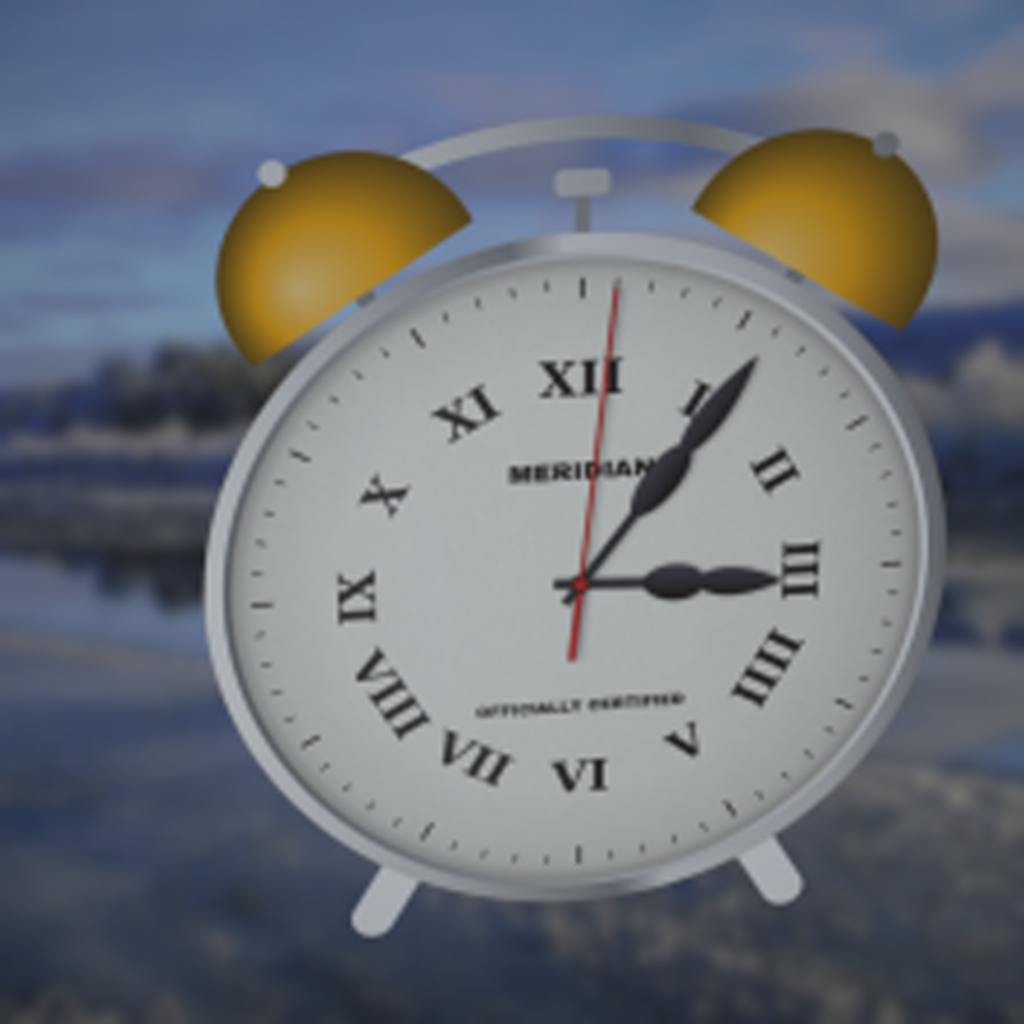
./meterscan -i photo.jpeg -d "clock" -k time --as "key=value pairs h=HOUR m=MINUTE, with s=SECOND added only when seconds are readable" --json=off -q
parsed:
h=3 m=6 s=1
